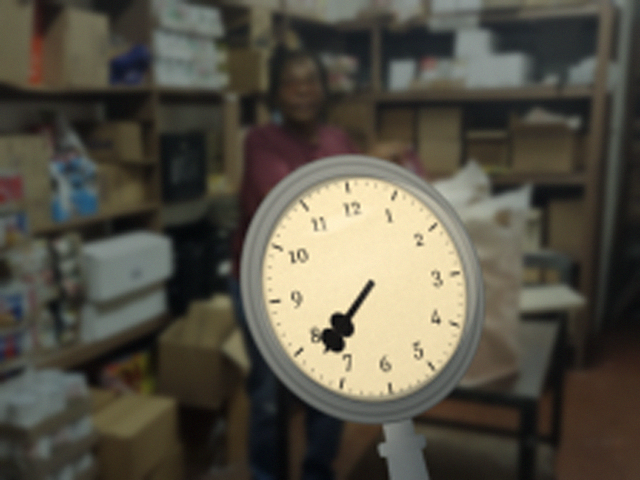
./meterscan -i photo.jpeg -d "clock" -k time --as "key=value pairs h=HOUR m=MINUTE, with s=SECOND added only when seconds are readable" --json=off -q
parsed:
h=7 m=38
